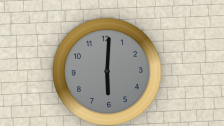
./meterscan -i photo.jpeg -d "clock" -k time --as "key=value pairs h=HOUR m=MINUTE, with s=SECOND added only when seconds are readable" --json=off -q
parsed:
h=6 m=1
